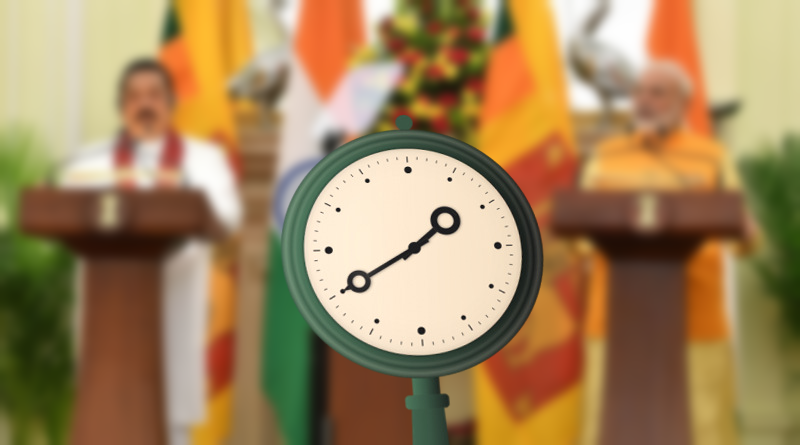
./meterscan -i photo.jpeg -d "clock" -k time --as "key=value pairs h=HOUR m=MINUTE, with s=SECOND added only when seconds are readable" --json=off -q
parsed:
h=1 m=40
